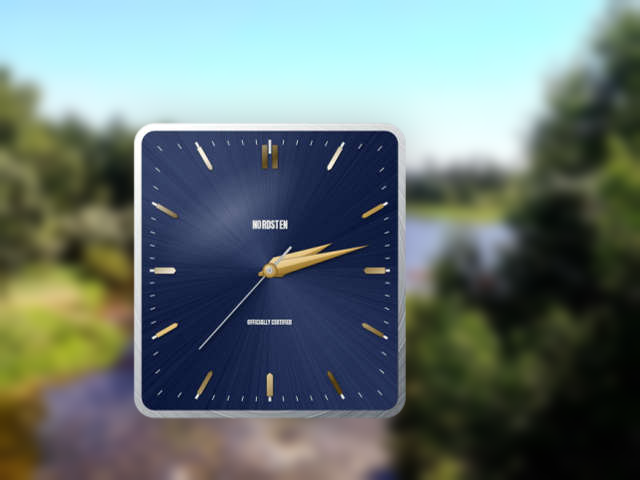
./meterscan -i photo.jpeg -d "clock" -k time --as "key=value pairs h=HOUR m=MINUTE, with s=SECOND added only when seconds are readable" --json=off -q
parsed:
h=2 m=12 s=37
